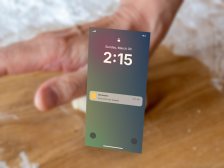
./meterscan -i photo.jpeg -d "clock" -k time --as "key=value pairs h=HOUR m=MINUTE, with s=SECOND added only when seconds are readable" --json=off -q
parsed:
h=2 m=15
